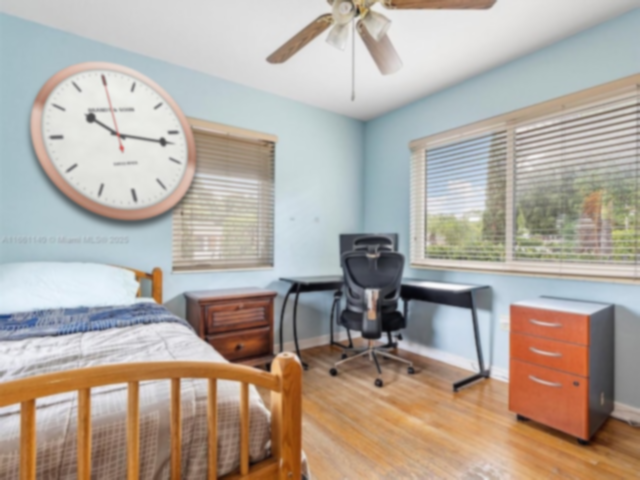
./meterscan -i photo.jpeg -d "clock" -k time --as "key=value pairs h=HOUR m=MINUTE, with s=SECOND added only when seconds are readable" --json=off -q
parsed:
h=10 m=17 s=0
